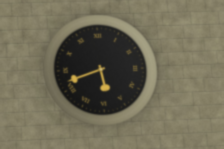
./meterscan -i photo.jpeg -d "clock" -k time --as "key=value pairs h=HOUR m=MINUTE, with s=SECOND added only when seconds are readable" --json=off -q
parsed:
h=5 m=42
